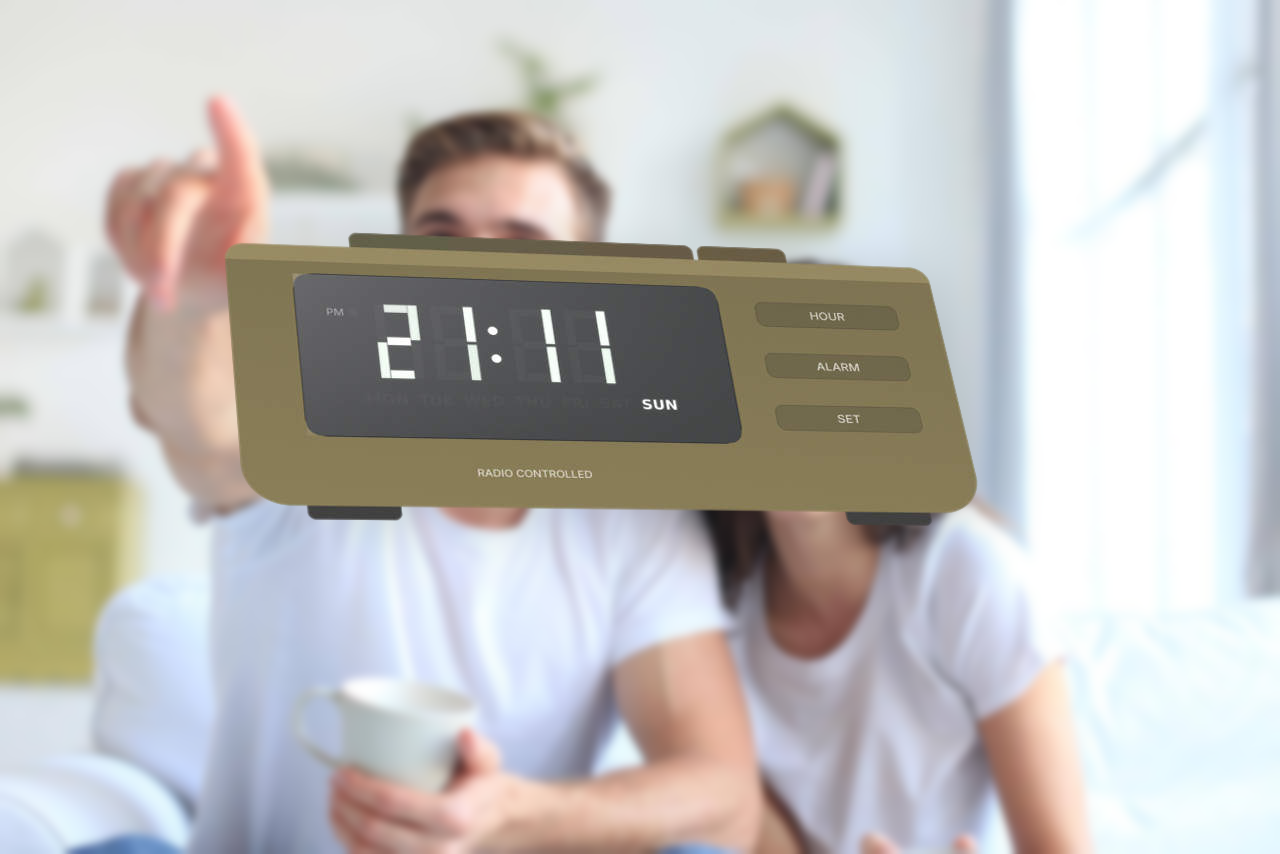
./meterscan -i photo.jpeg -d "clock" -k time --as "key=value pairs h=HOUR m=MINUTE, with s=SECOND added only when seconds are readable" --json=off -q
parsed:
h=21 m=11
